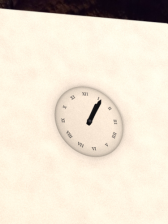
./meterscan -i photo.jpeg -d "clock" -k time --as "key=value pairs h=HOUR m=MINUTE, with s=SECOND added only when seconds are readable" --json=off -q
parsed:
h=1 m=6
